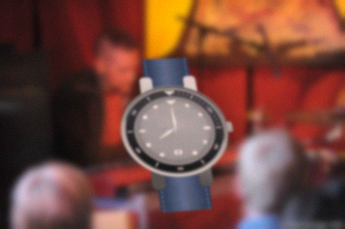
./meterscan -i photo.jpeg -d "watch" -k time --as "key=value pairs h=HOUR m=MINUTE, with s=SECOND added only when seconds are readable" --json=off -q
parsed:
h=8 m=0
